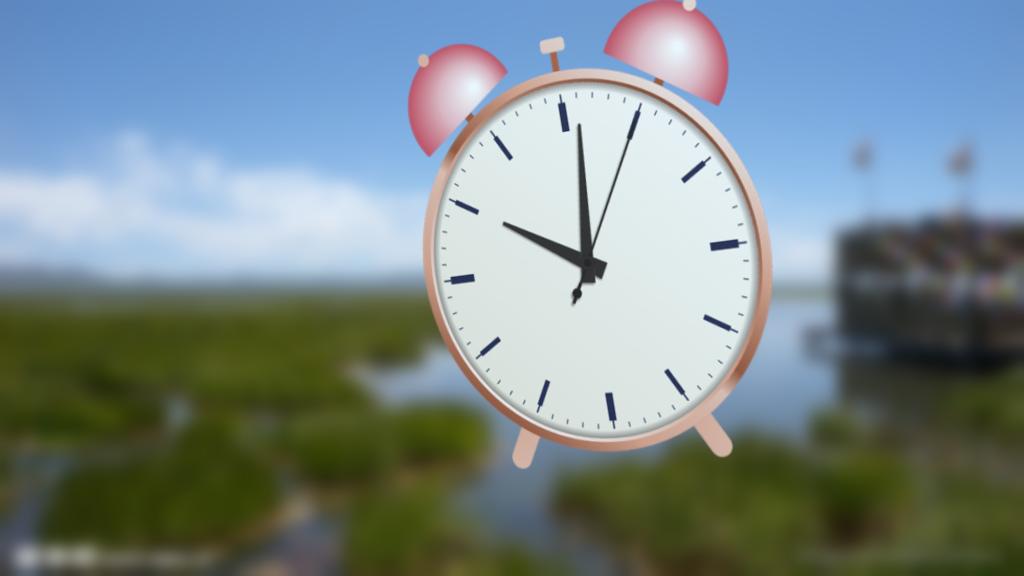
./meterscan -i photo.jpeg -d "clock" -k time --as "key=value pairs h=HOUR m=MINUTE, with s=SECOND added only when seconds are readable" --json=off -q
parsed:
h=10 m=1 s=5
